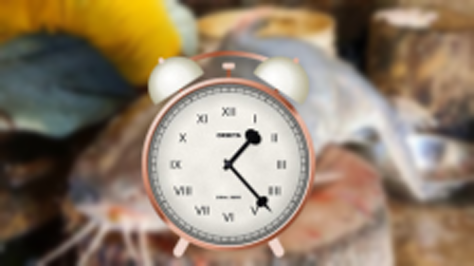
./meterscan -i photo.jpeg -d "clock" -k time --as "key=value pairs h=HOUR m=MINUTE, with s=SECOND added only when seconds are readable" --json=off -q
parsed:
h=1 m=23
